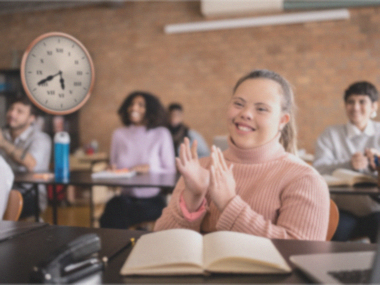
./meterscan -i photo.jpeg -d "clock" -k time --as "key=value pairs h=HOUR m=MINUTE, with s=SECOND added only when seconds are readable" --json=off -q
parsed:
h=5 m=41
